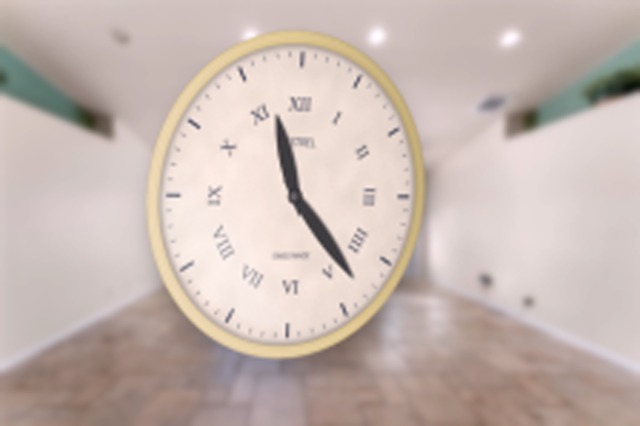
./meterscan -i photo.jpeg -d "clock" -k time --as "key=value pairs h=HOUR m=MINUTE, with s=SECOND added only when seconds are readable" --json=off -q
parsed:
h=11 m=23
